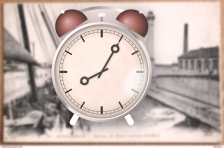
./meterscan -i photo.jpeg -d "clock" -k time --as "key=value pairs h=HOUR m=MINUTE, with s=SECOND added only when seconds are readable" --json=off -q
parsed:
h=8 m=5
